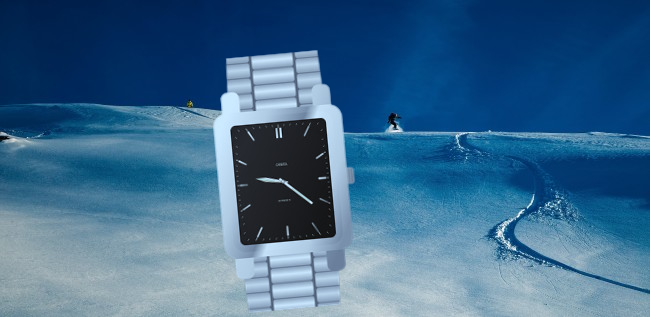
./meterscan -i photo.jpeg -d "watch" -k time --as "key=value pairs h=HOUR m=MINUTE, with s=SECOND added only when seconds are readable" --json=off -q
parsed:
h=9 m=22
